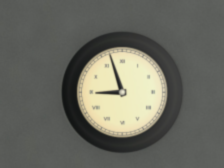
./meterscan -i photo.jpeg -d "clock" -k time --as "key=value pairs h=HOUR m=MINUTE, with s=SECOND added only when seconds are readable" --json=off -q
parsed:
h=8 m=57
